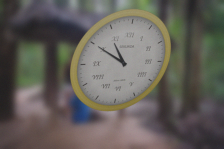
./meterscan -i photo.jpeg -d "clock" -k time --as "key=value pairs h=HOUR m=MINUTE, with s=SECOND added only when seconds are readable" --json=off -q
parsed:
h=10 m=50
